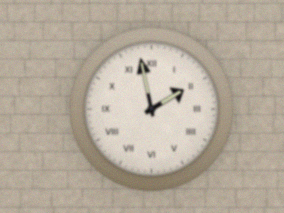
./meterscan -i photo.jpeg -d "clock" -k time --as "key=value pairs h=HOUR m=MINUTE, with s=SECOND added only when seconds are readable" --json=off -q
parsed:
h=1 m=58
